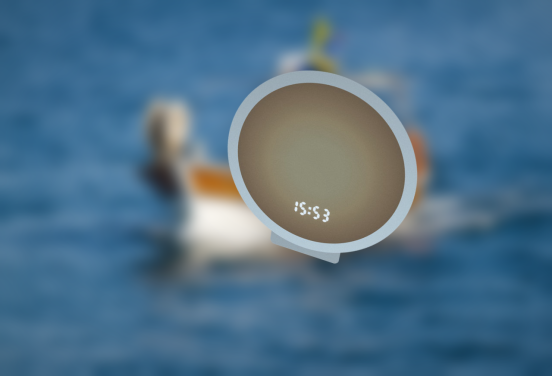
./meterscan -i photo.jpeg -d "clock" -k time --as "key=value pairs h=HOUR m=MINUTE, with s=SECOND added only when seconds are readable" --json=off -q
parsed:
h=15 m=53
